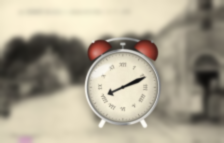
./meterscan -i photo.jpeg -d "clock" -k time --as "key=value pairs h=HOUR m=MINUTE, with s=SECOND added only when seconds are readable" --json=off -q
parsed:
h=8 m=11
